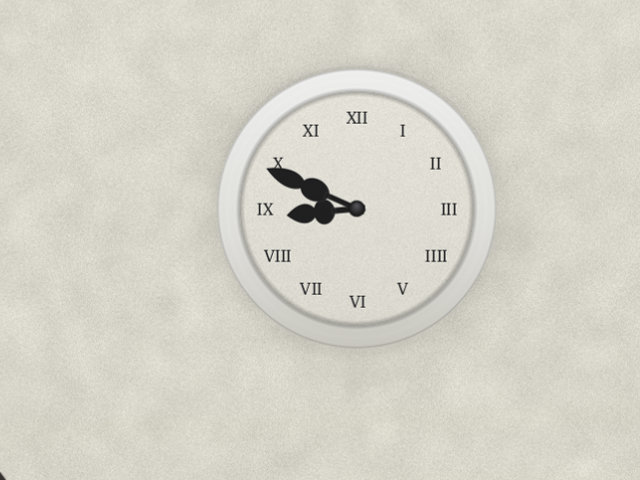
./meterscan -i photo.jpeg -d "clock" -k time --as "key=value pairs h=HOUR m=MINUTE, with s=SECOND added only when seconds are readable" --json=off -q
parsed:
h=8 m=49
